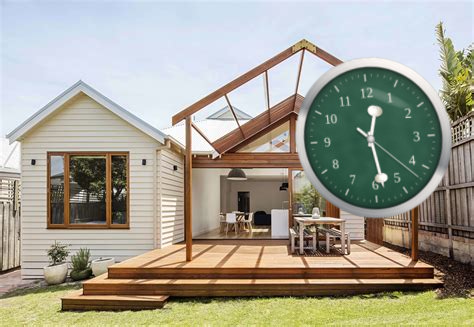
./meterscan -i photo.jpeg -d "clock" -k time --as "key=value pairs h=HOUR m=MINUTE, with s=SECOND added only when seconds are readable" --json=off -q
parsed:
h=12 m=28 s=22
